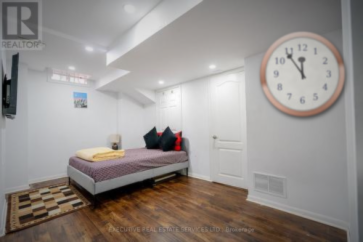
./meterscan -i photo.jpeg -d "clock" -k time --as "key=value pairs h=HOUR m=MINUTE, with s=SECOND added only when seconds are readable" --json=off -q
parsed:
h=11 m=54
